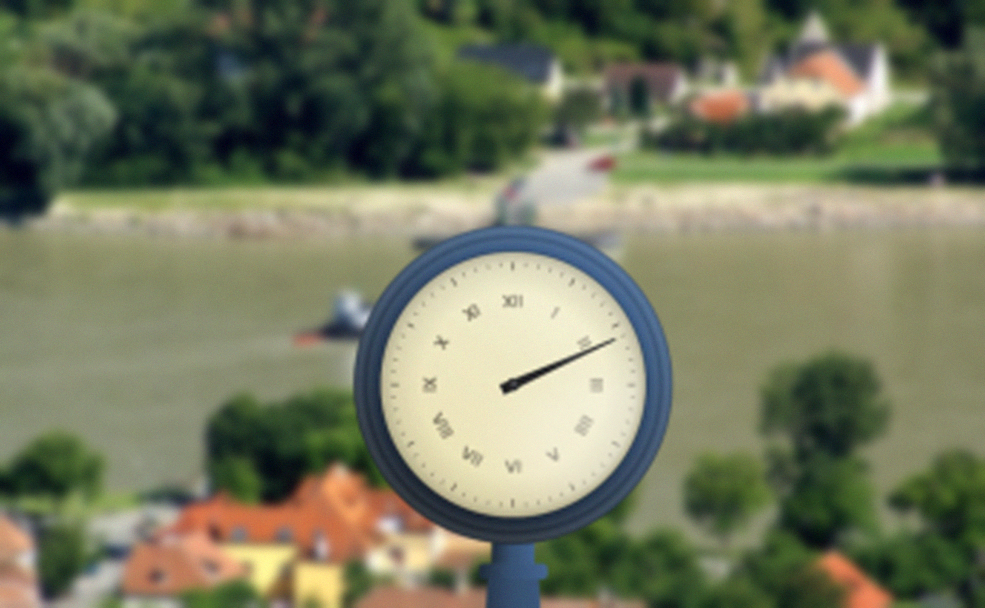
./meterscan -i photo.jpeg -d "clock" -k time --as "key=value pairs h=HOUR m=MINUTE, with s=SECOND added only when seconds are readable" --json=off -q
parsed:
h=2 m=11
